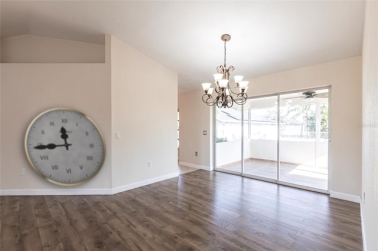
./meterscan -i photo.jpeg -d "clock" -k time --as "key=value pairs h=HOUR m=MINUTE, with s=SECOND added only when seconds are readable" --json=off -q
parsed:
h=11 m=44
